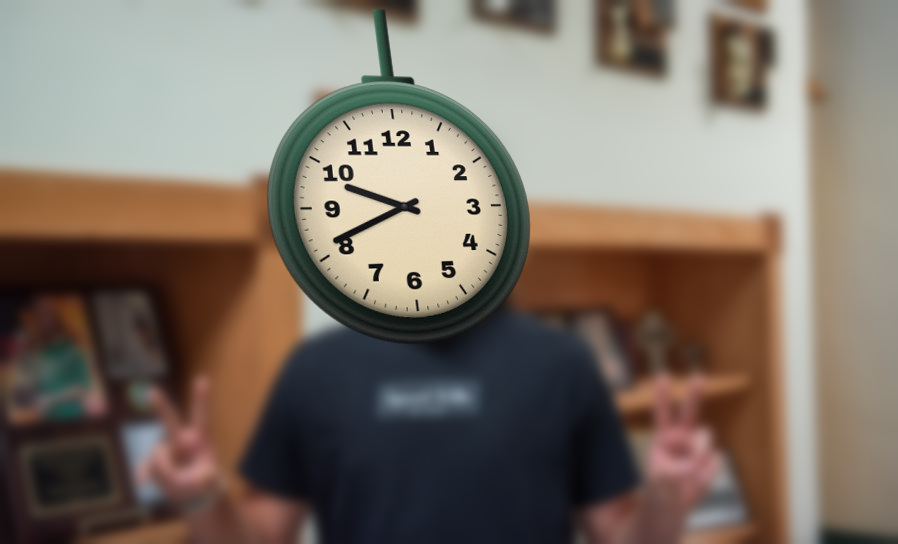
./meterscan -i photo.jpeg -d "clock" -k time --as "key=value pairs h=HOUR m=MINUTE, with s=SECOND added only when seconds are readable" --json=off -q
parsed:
h=9 m=41
